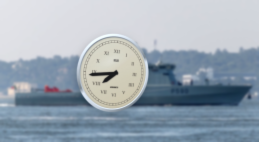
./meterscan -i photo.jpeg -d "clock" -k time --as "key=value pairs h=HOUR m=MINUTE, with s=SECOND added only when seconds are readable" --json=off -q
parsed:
h=7 m=44
